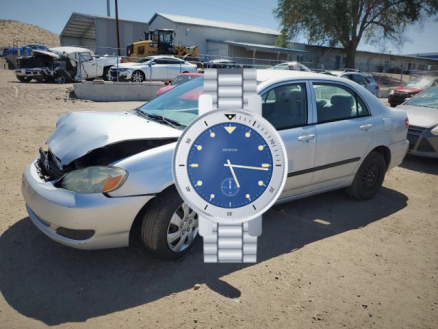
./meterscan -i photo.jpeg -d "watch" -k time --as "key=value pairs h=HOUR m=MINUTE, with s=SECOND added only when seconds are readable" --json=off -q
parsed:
h=5 m=16
